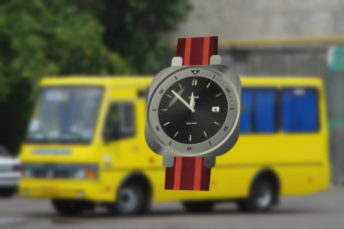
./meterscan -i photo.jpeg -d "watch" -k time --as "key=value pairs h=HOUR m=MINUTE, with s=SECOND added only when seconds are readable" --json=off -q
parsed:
h=11 m=52
